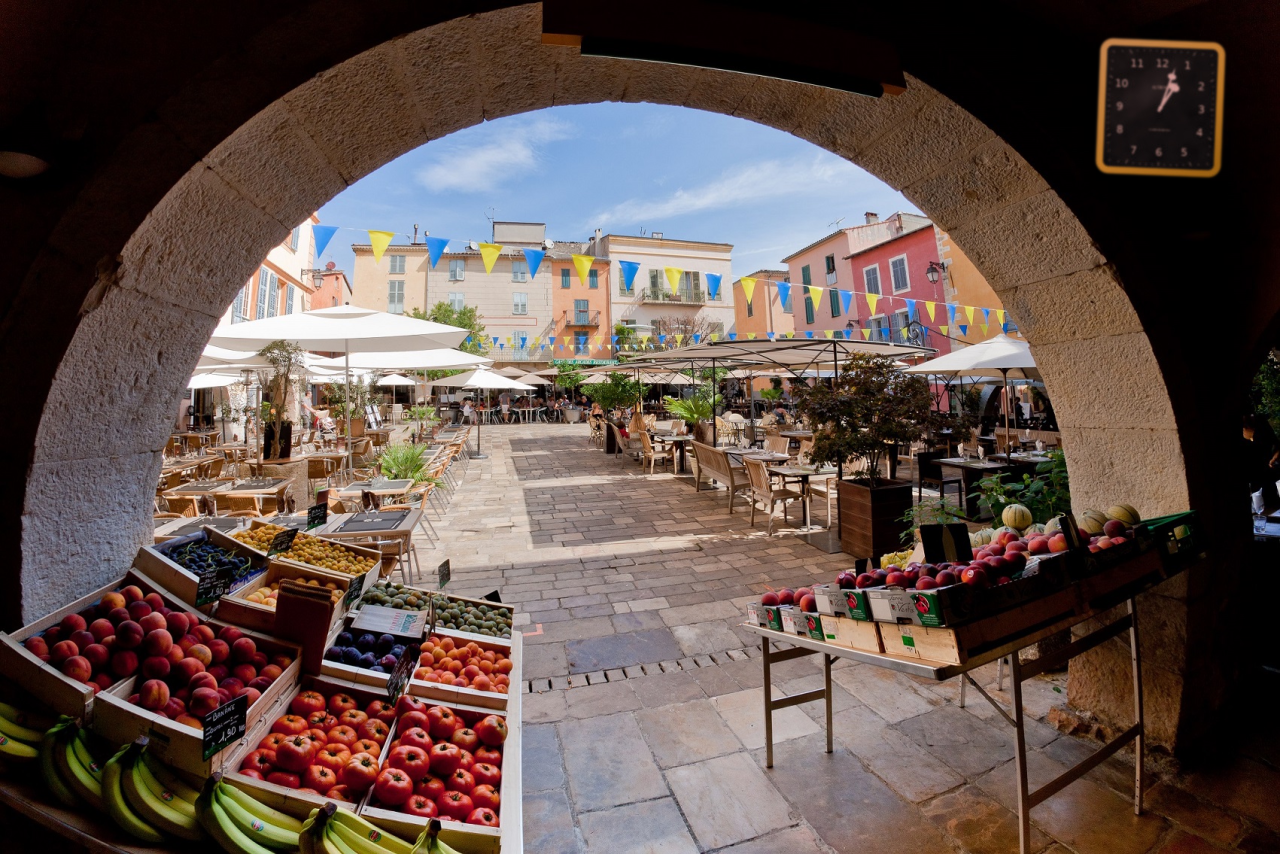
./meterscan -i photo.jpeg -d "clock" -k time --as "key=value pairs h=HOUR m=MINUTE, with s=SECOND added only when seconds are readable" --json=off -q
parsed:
h=1 m=3
